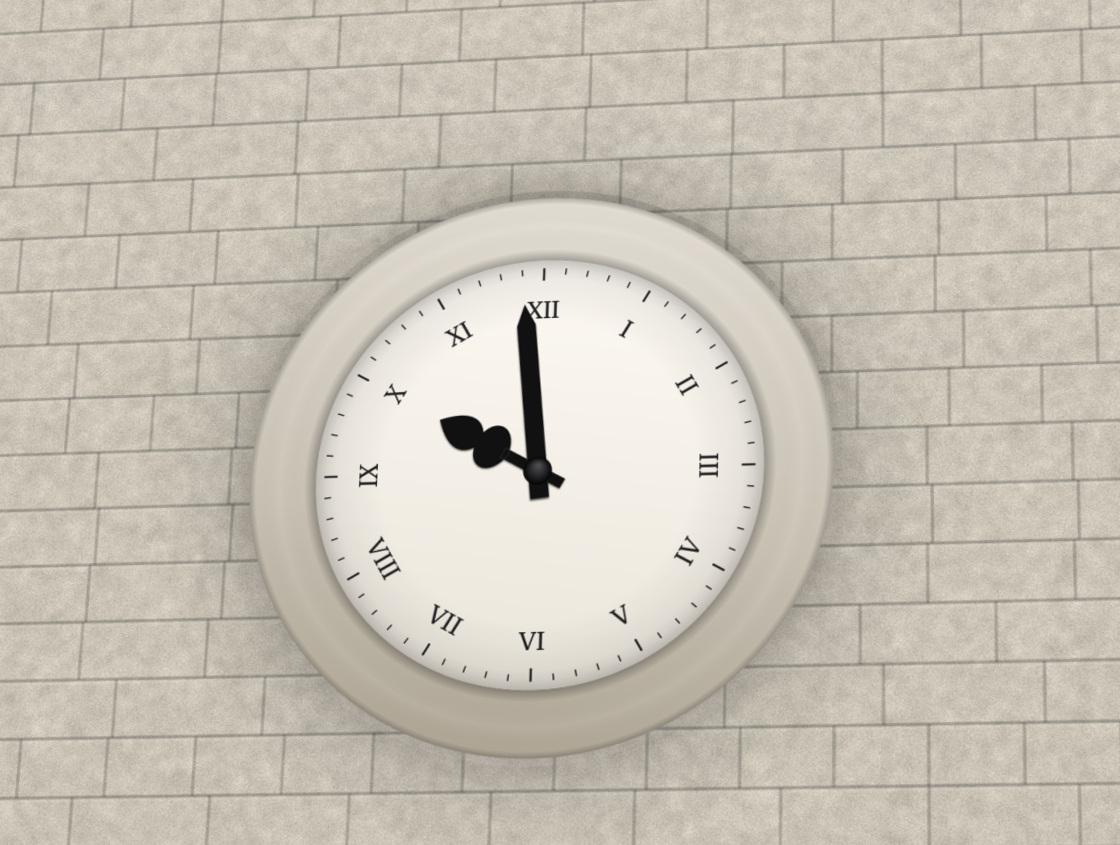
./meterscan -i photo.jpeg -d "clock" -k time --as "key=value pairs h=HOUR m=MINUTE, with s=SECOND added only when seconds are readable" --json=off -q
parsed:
h=9 m=59
